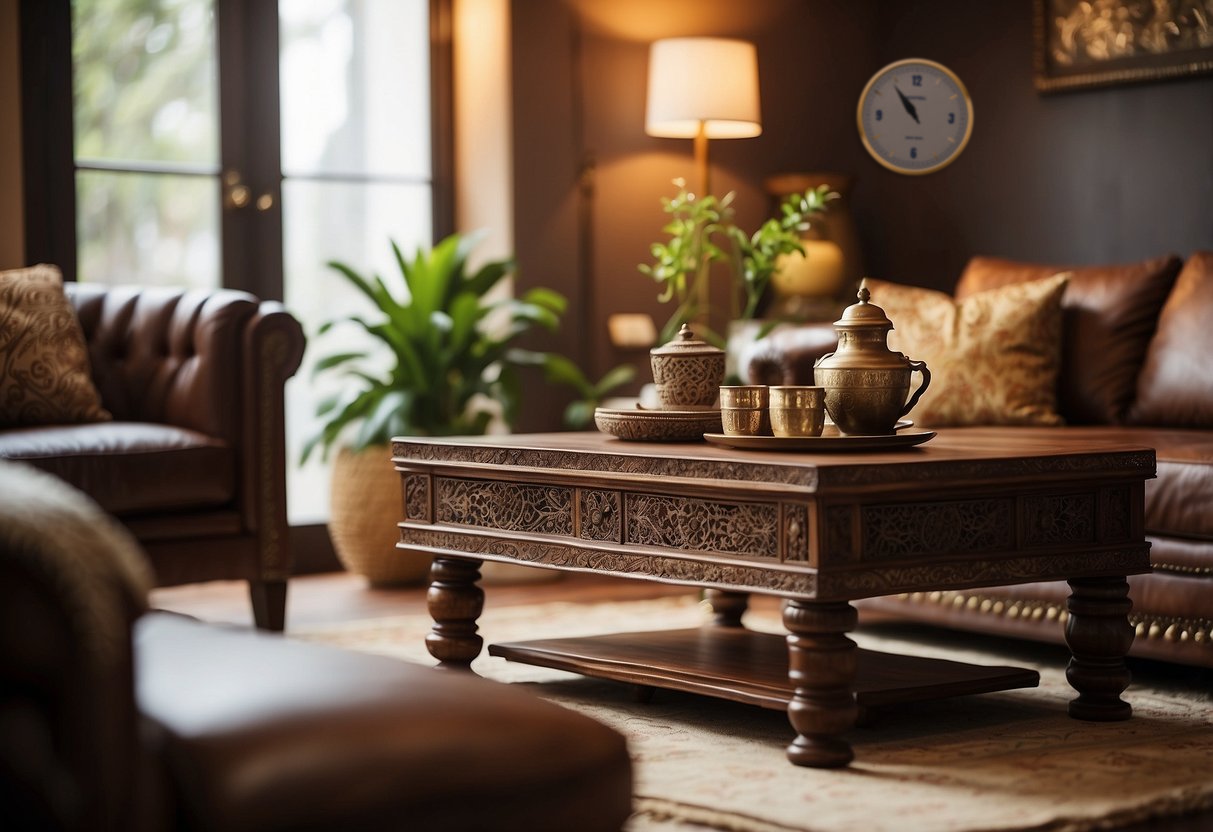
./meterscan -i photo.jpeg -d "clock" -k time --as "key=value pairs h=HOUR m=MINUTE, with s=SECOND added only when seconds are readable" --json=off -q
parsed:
h=10 m=54
